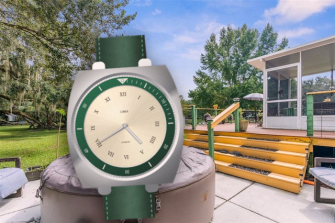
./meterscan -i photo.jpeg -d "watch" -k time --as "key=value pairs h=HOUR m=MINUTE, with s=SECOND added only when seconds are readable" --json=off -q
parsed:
h=4 m=40
